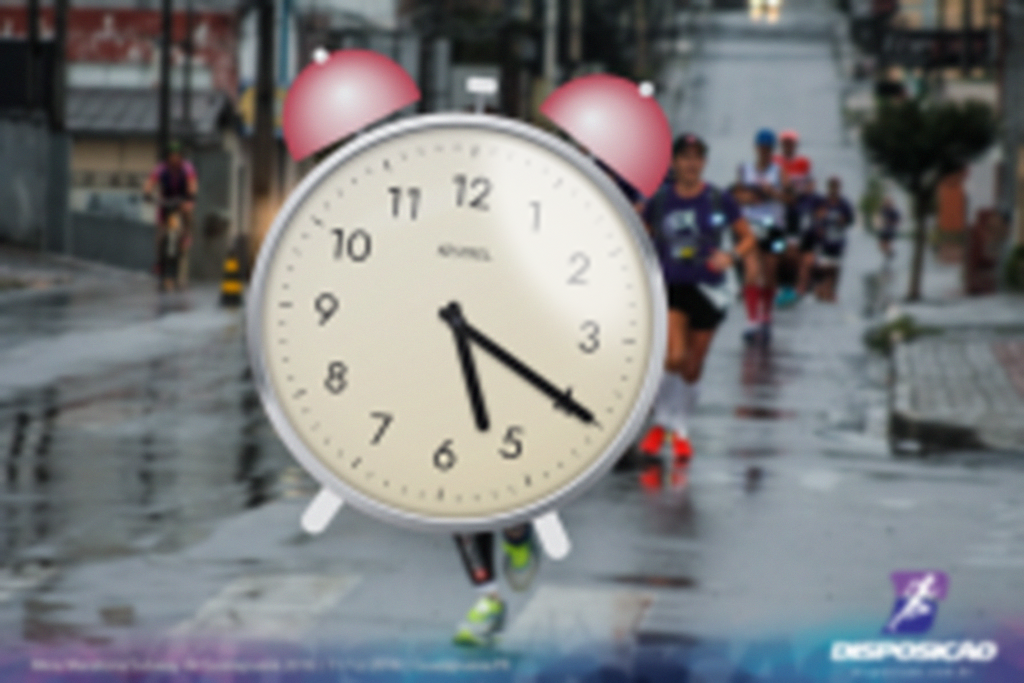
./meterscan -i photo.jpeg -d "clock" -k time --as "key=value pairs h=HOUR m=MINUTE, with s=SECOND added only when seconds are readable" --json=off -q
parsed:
h=5 m=20
